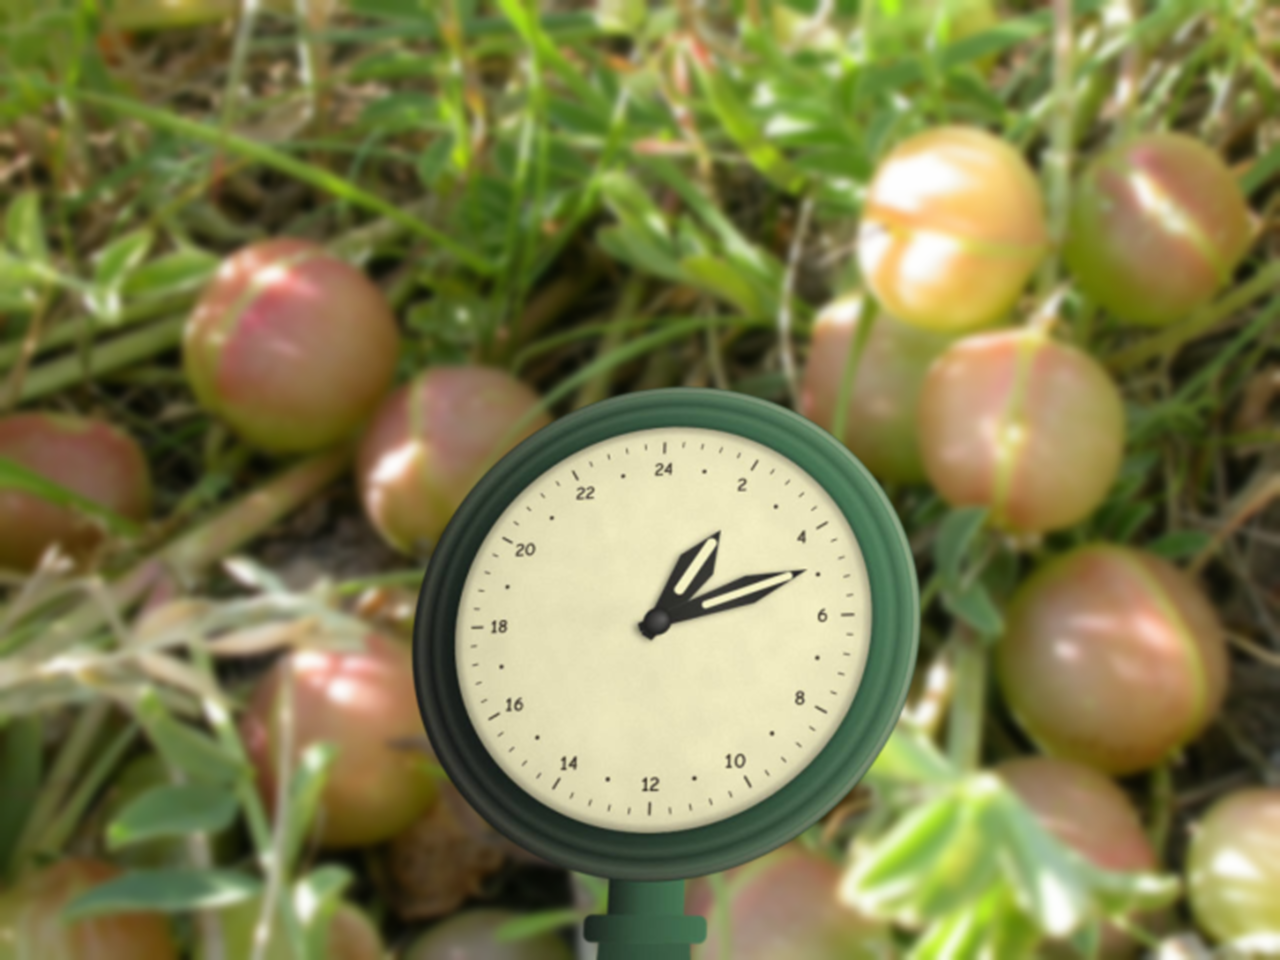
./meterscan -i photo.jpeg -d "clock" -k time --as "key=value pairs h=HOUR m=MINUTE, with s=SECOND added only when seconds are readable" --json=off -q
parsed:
h=2 m=12
